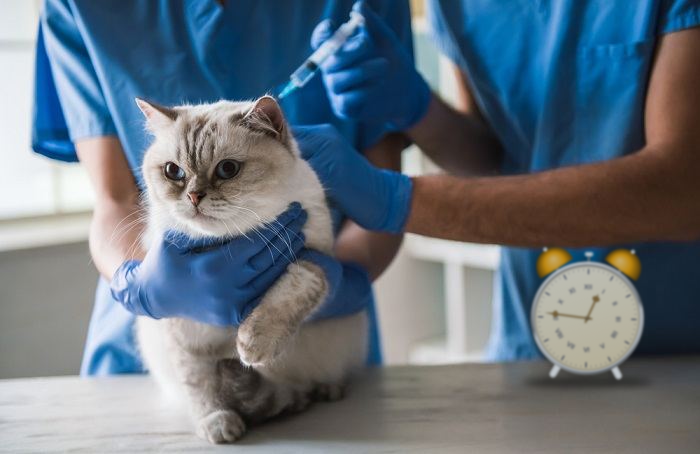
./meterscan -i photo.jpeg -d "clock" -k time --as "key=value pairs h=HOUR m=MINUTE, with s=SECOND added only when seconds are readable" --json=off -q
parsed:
h=12 m=46
